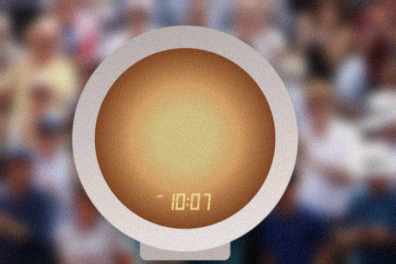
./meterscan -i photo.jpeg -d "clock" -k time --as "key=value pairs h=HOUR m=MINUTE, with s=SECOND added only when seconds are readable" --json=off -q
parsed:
h=10 m=7
